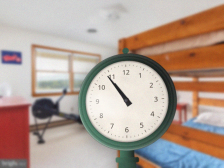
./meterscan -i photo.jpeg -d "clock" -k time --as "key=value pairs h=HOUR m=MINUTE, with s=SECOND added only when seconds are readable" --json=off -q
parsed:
h=10 m=54
